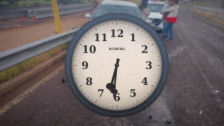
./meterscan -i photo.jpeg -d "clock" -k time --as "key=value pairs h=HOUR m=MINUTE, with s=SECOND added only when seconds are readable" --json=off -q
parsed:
h=6 m=31
